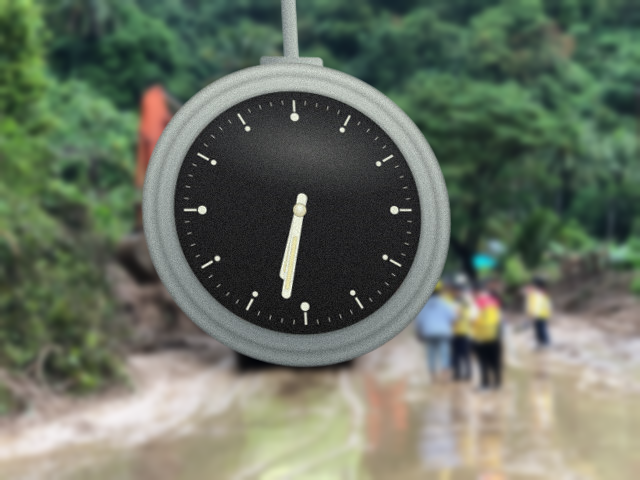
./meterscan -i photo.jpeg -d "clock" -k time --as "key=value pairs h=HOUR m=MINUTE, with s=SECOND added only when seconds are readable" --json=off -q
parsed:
h=6 m=32
